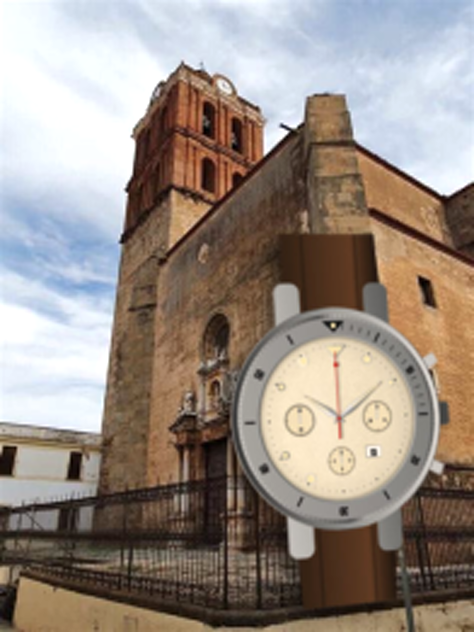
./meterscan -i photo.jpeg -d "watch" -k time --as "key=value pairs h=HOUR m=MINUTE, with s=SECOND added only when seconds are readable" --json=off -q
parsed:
h=10 m=9
